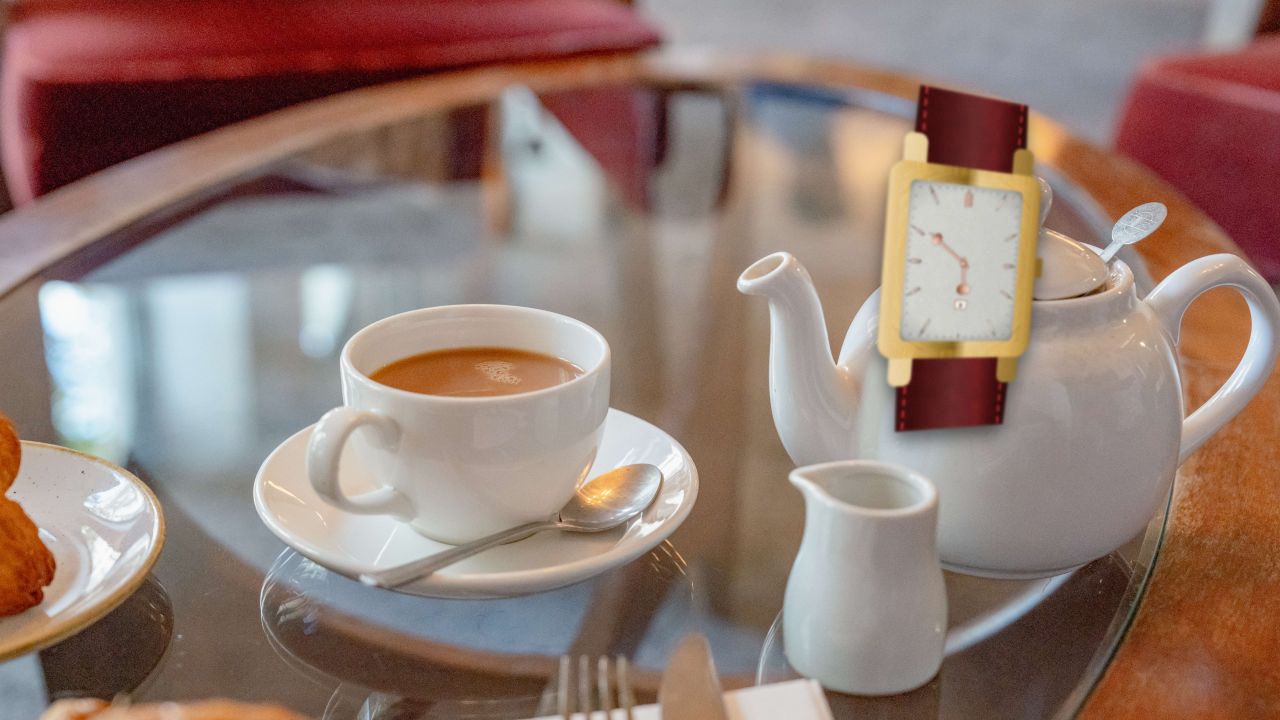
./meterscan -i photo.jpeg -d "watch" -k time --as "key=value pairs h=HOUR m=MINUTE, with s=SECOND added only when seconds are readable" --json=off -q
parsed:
h=5 m=51
